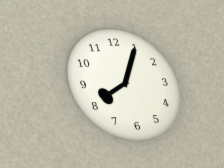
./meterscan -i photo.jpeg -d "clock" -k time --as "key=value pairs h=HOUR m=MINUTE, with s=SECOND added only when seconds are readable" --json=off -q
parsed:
h=8 m=5
